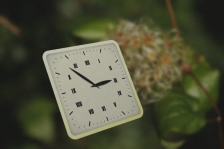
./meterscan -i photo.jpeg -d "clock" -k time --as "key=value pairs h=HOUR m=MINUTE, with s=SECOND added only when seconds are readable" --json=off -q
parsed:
h=2 m=53
